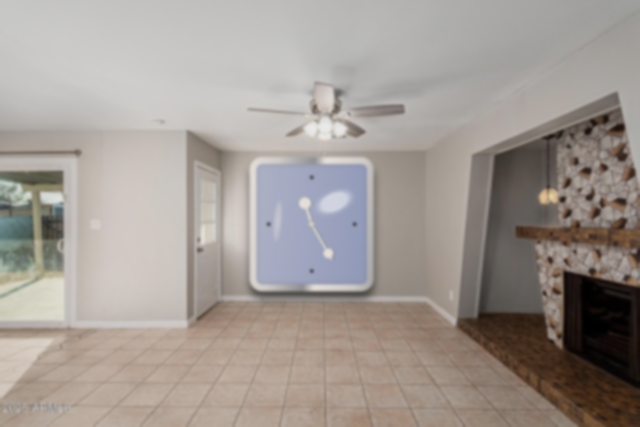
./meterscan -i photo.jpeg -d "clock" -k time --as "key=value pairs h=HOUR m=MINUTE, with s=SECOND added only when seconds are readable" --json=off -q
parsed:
h=11 m=25
